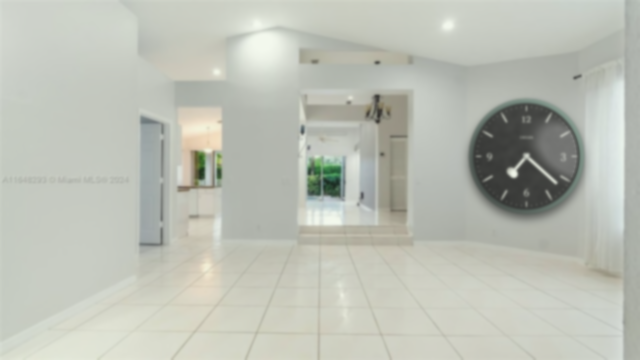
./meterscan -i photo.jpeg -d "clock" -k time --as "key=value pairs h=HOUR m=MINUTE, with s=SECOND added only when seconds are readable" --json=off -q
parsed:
h=7 m=22
